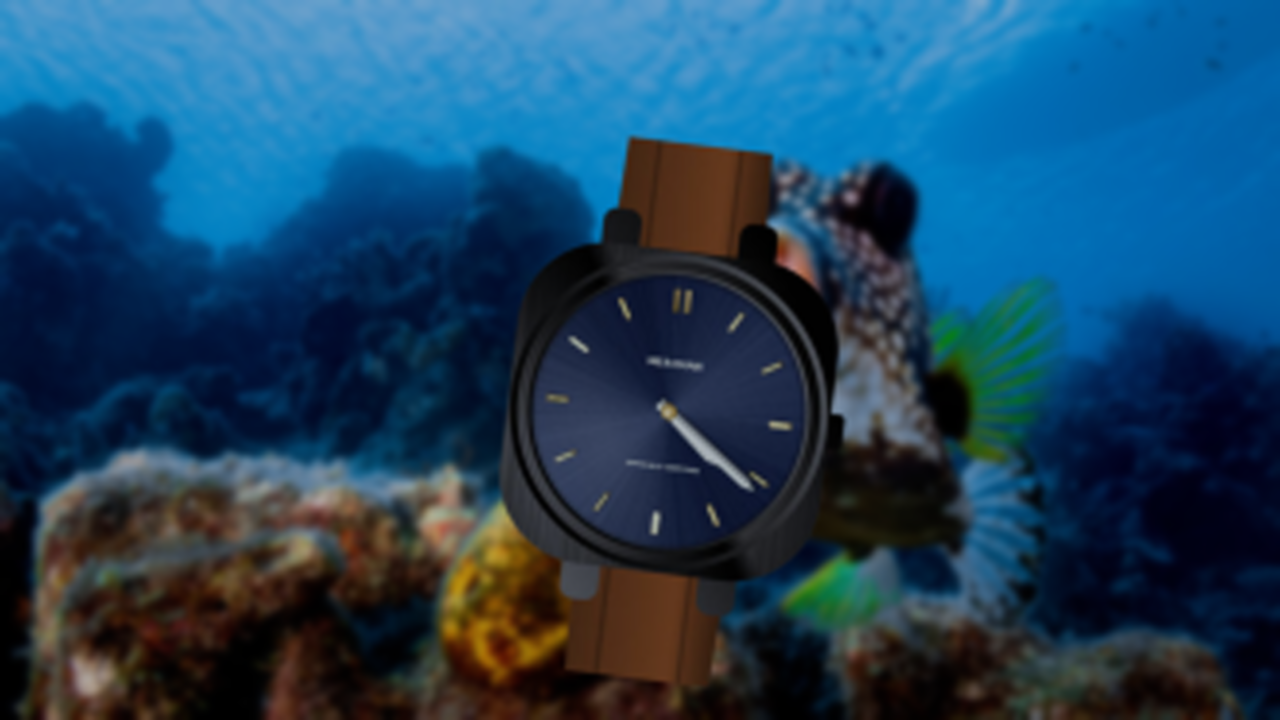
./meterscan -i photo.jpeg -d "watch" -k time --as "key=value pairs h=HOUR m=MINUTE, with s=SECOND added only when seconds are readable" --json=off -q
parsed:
h=4 m=21
